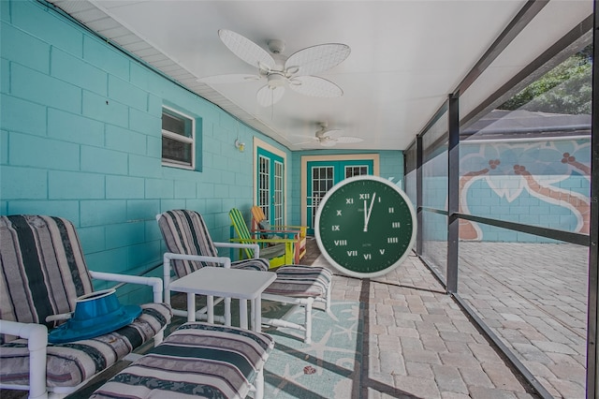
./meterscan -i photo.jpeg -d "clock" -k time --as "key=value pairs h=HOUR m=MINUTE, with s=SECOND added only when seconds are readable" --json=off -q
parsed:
h=12 m=3
